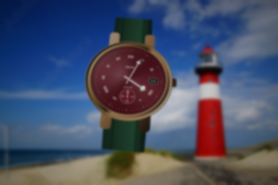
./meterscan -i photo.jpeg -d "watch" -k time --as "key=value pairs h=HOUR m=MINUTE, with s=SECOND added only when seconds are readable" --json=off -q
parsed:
h=4 m=4
